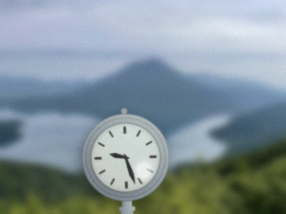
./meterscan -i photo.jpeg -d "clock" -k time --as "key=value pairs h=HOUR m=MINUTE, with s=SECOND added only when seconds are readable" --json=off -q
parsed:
h=9 m=27
